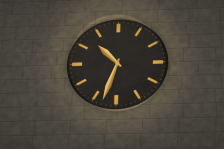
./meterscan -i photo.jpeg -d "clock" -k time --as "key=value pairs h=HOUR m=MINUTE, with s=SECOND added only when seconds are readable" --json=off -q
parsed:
h=10 m=33
